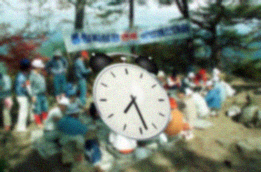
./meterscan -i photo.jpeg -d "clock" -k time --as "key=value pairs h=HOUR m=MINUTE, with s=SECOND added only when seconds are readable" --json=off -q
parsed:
h=7 m=28
